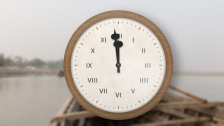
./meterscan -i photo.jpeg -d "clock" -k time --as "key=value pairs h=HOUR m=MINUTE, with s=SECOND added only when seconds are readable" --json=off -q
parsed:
h=11 m=59
